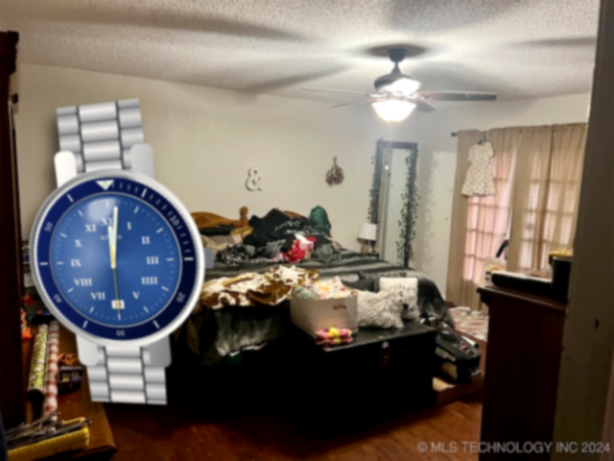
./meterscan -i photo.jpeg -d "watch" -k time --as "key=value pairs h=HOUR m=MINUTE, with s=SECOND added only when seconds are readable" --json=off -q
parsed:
h=12 m=1 s=30
